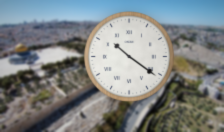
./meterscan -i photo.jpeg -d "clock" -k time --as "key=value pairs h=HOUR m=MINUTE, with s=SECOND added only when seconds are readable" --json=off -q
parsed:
h=10 m=21
